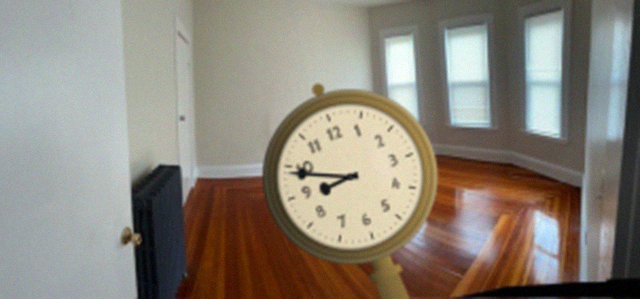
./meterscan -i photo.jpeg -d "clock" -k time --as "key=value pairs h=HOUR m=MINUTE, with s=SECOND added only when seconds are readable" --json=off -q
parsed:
h=8 m=49
